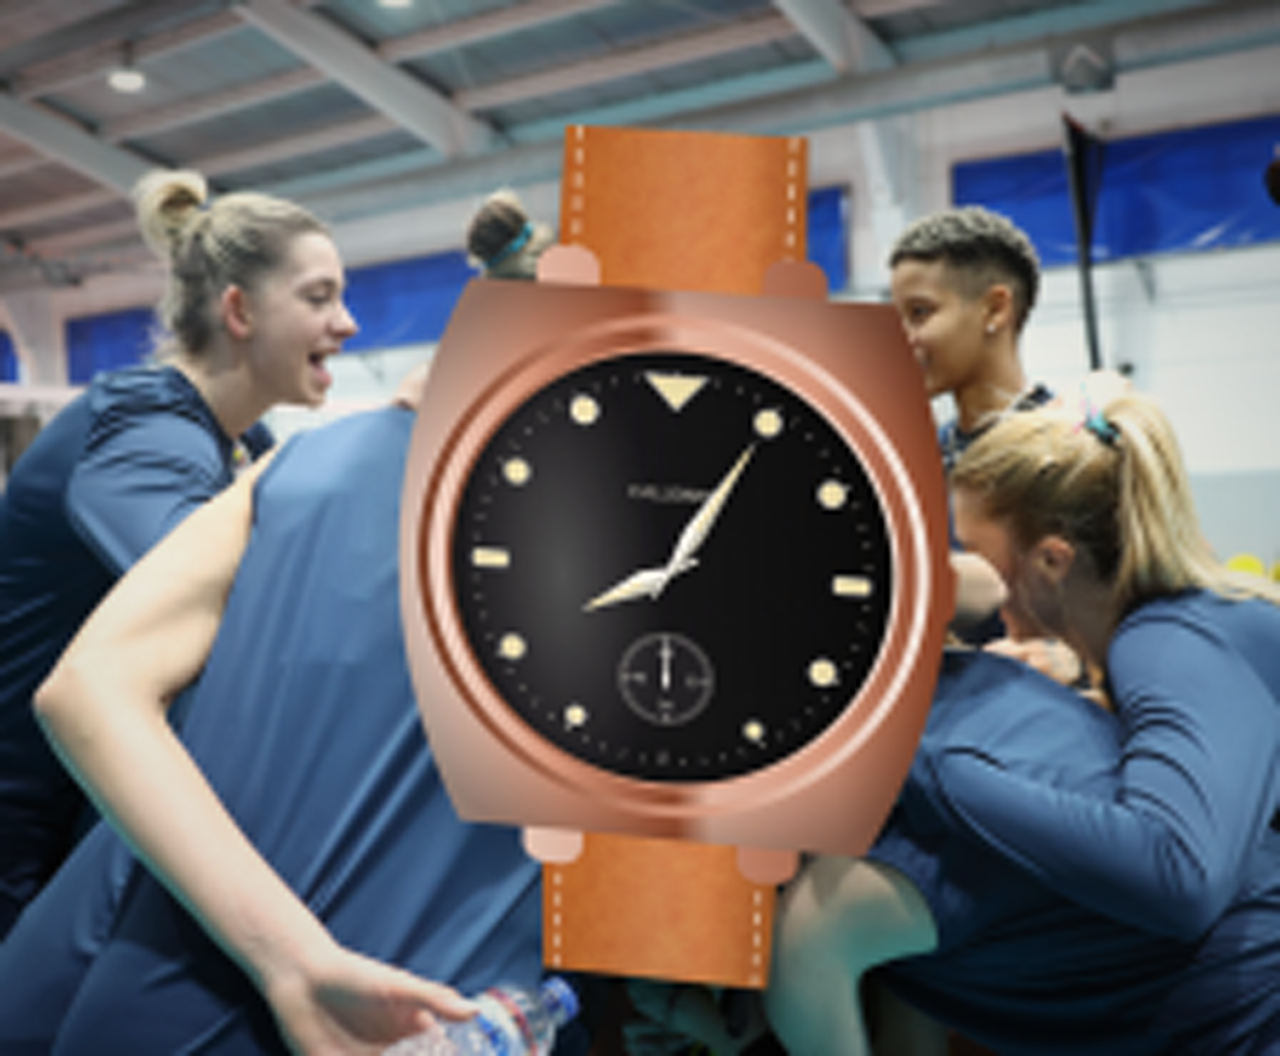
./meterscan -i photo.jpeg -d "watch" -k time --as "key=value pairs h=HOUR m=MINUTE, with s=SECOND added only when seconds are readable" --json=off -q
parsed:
h=8 m=5
